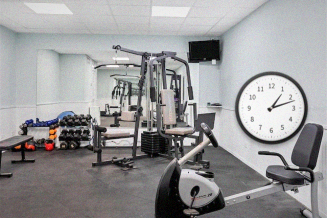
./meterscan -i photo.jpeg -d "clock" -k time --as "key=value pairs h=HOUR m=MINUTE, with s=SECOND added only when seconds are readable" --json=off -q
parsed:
h=1 m=12
